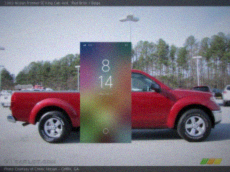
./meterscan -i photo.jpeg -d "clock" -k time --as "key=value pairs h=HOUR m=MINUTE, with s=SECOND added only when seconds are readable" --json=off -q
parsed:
h=8 m=14
